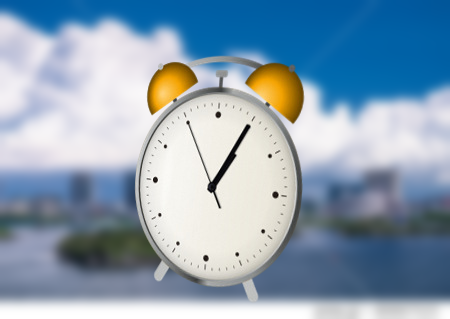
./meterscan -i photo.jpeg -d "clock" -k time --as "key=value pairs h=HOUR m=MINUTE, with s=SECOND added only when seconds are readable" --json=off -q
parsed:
h=1 m=4 s=55
